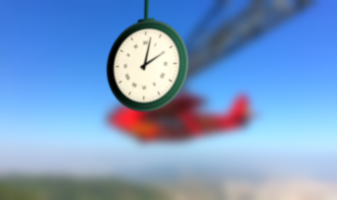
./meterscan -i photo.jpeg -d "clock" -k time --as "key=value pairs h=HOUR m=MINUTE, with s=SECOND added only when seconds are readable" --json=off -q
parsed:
h=2 m=2
